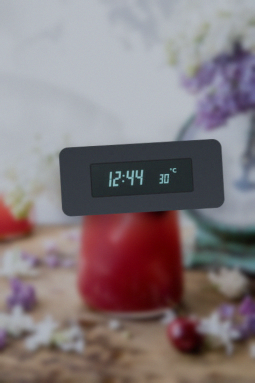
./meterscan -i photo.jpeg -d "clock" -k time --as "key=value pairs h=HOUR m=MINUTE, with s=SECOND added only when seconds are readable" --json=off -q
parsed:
h=12 m=44
